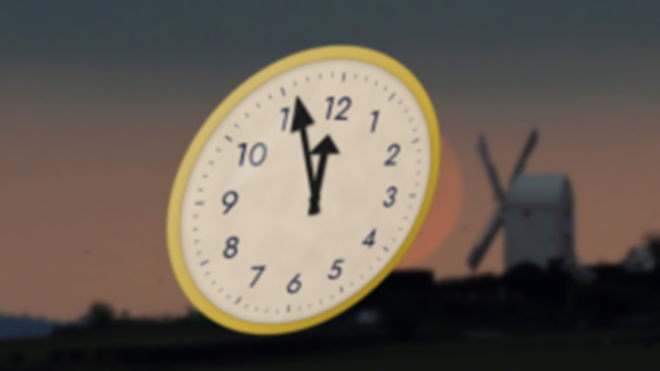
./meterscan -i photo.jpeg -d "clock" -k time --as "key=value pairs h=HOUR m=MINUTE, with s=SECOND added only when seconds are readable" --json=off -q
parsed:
h=11 m=56
